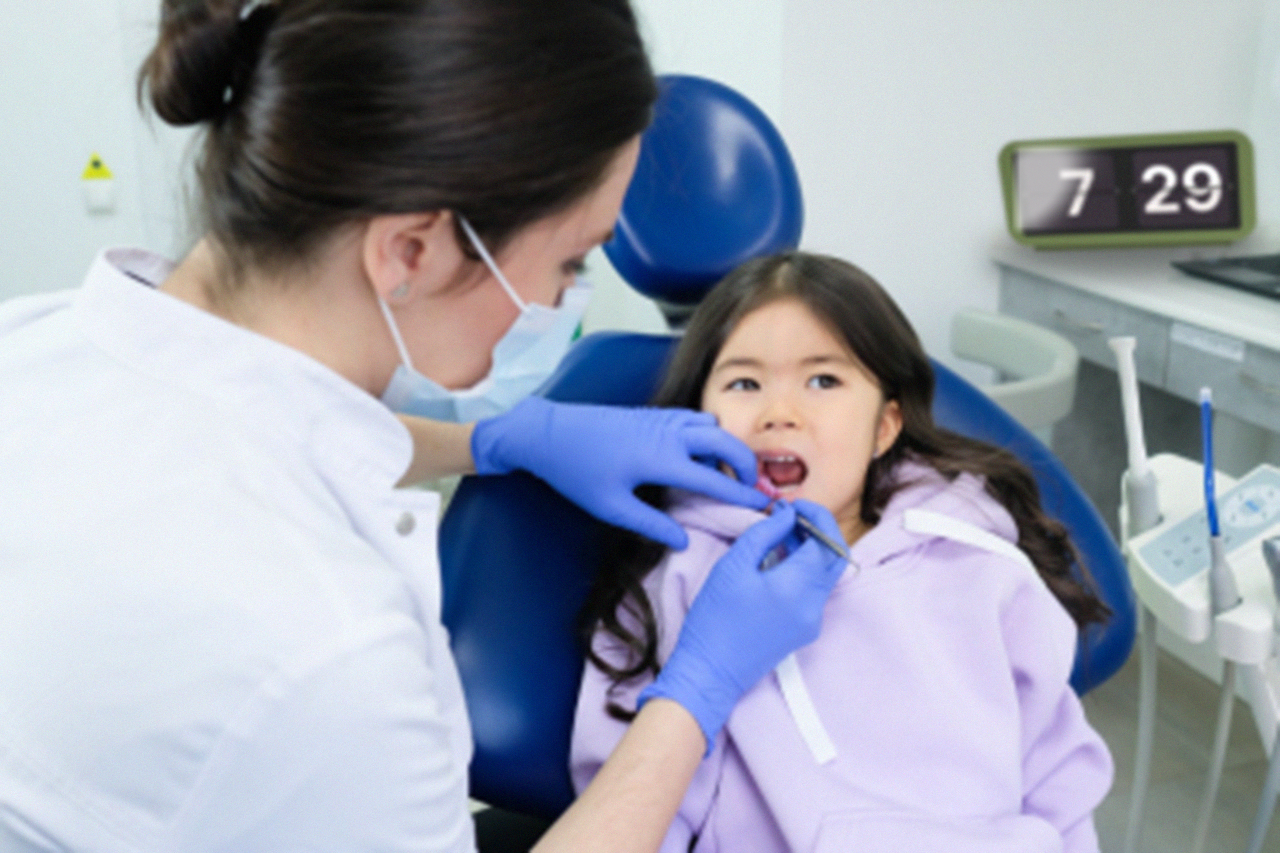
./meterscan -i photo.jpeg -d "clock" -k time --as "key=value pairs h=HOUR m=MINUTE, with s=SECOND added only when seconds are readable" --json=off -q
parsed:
h=7 m=29
